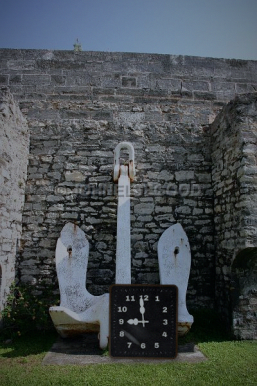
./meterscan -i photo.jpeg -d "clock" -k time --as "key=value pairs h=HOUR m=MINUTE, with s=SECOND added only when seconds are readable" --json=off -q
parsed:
h=8 m=59
